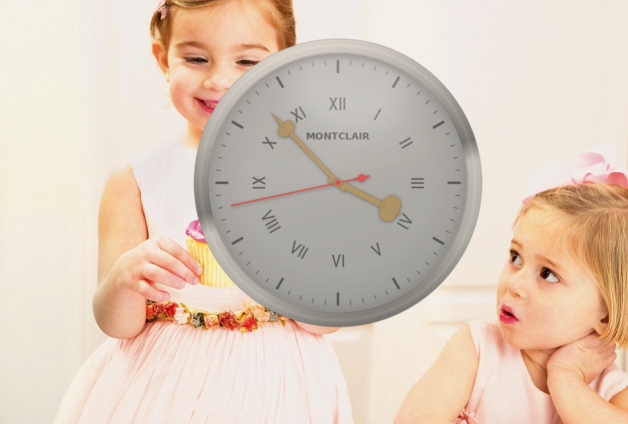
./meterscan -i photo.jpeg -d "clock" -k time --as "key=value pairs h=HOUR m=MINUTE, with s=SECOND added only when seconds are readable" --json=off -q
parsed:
h=3 m=52 s=43
